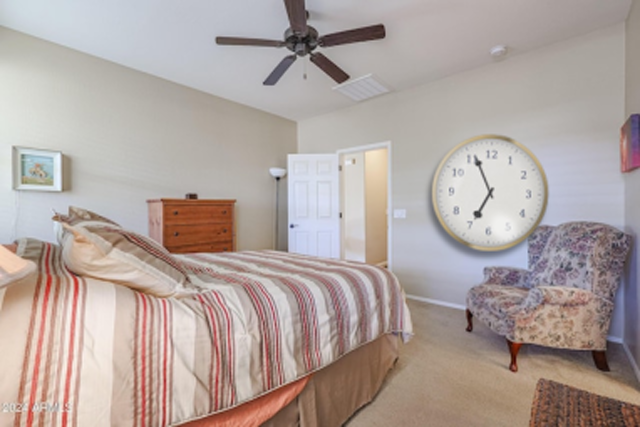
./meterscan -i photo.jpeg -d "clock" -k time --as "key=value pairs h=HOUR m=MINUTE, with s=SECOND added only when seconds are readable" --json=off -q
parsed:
h=6 m=56
